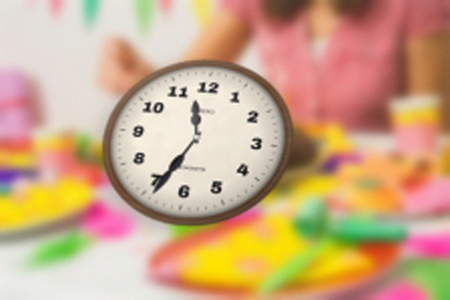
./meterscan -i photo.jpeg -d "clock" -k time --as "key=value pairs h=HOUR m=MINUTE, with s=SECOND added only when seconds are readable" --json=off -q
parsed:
h=11 m=34
